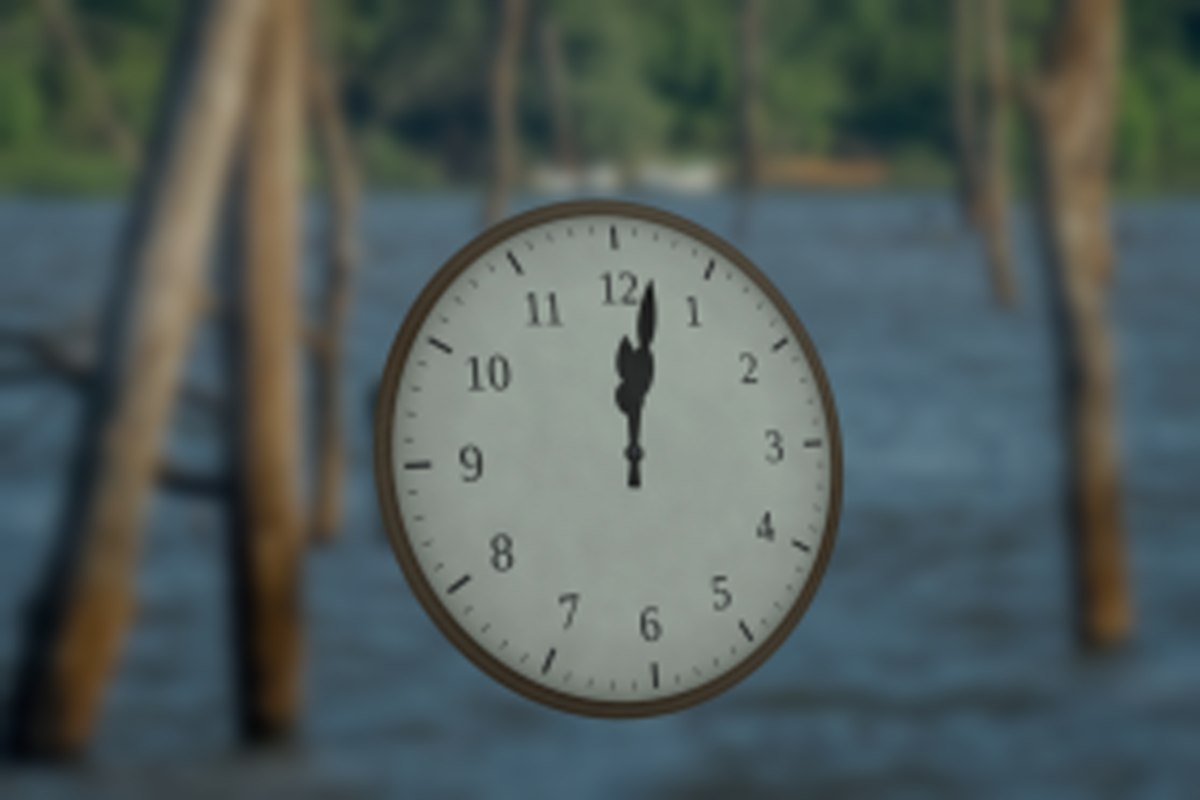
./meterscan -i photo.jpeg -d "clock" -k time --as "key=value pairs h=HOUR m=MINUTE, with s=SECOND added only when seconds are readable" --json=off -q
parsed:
h=12 m=2
